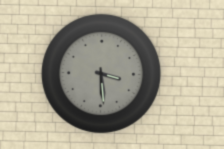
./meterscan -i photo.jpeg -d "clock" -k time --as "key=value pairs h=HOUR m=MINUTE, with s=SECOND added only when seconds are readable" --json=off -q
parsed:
h=3 m=29
